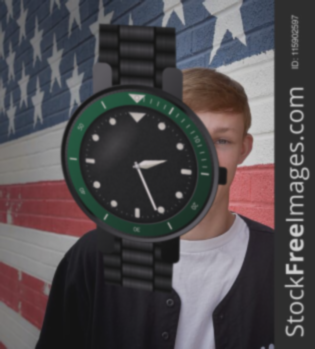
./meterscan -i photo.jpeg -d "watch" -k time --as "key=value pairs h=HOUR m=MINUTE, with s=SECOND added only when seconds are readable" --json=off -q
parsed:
h=2 m=26
